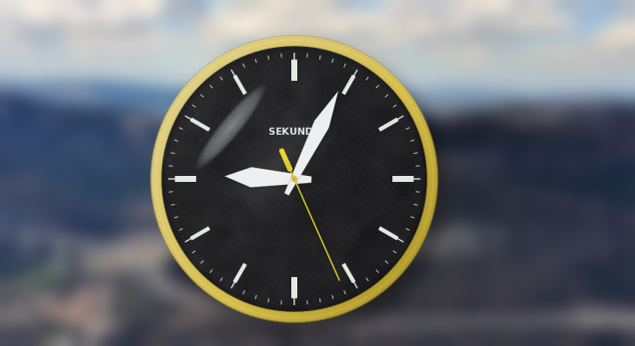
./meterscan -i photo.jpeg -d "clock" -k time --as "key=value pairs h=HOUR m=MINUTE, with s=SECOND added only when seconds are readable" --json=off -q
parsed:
h=9 m=4 s=26
